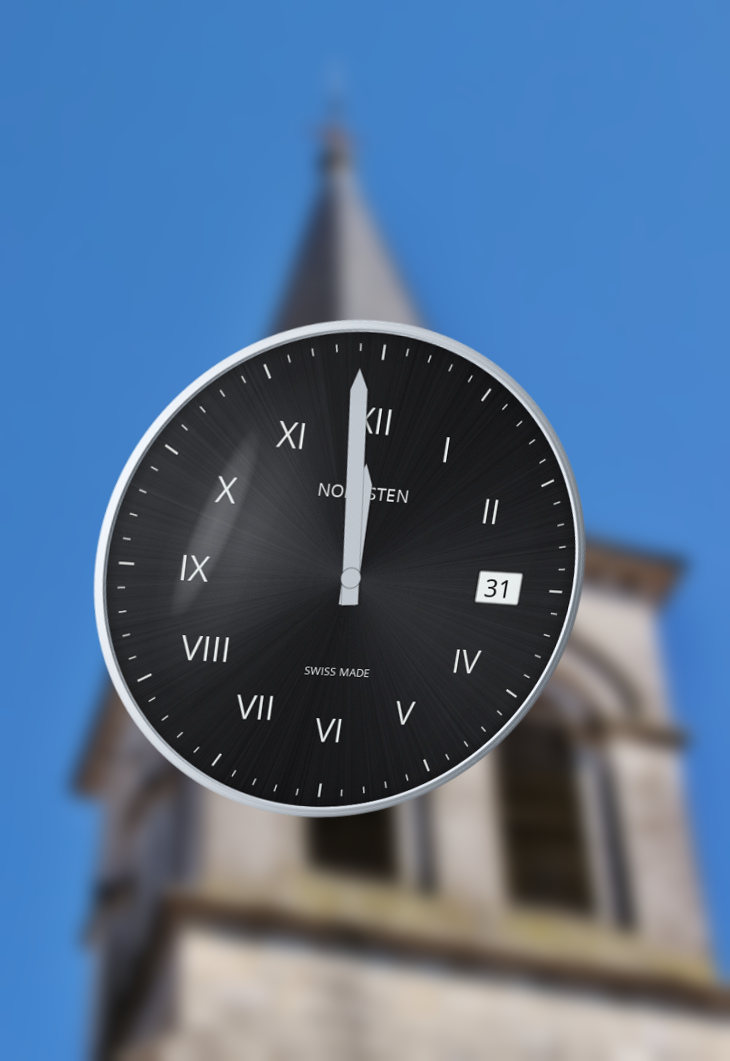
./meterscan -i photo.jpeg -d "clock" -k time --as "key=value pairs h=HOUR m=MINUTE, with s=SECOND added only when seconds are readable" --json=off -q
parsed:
h=11 m=59
